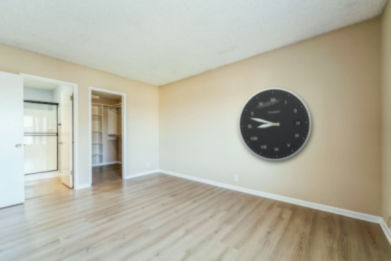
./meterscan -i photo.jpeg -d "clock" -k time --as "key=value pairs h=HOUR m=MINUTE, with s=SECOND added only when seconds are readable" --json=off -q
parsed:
h=8 m=48
